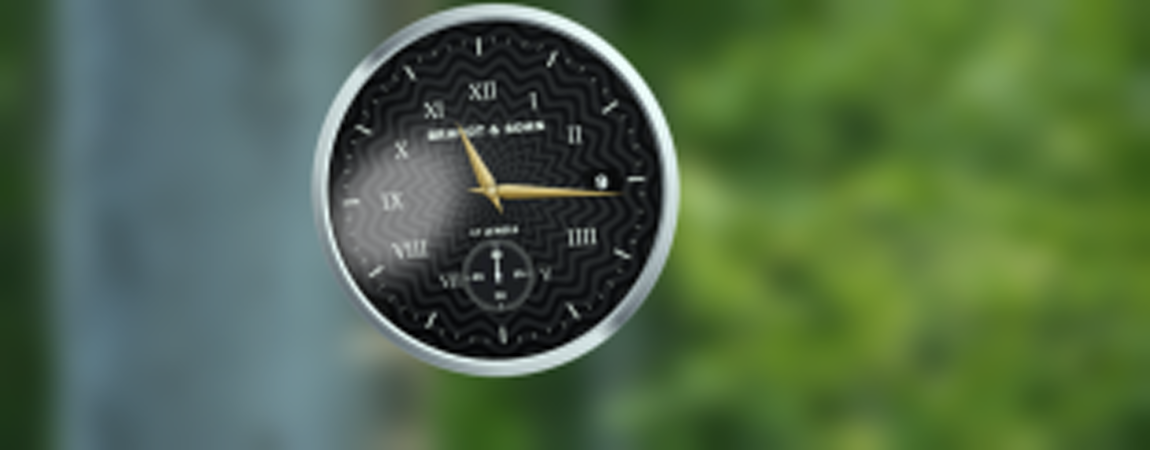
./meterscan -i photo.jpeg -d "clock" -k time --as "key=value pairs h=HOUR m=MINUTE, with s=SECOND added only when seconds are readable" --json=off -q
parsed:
h=11 m=16
